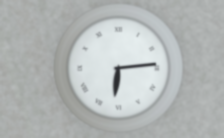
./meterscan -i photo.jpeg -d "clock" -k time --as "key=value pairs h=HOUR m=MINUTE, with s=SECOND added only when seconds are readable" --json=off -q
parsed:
h=6 m=14
